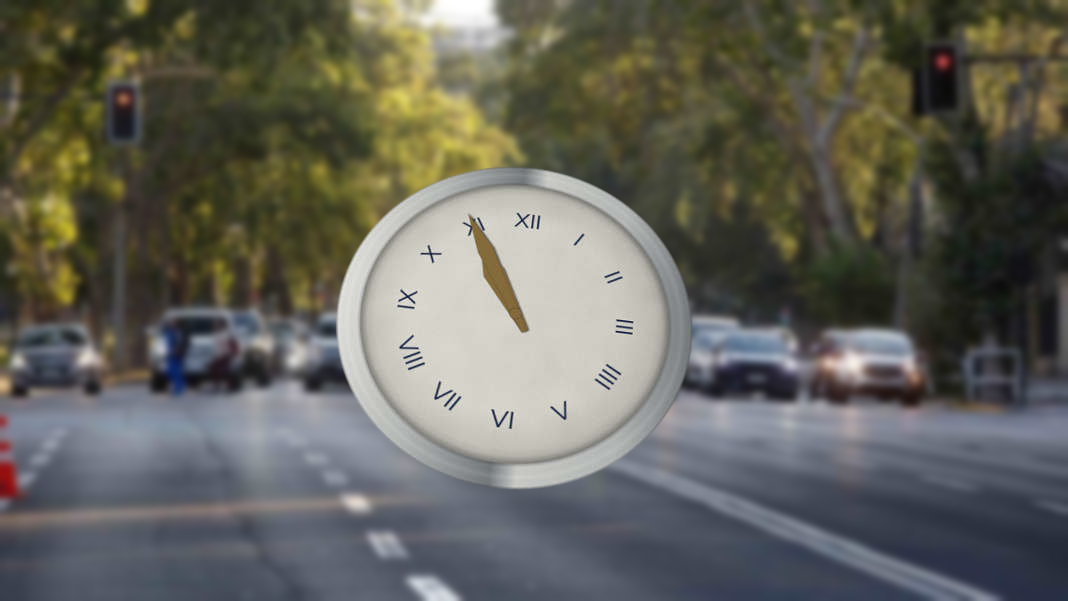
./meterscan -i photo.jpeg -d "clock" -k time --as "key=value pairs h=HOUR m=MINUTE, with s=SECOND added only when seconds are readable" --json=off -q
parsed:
h=10 m=55
